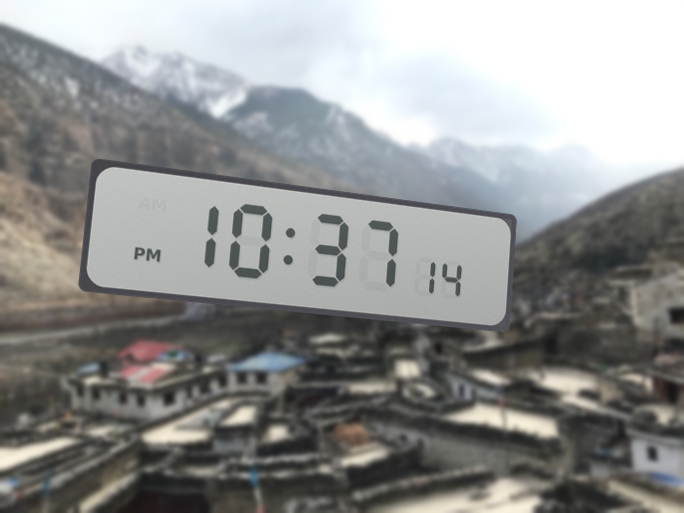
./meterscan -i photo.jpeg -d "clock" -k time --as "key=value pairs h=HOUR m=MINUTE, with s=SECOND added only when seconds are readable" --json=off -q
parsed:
h=10 m=37 s=14
